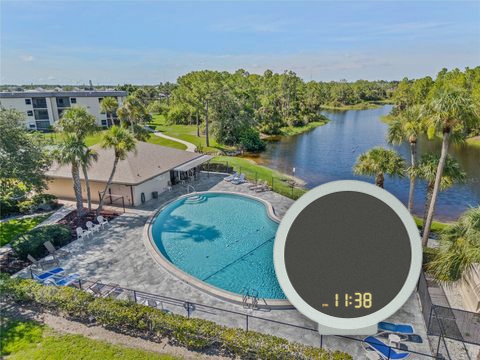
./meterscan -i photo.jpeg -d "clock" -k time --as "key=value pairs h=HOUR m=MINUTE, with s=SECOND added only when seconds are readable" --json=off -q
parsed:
h=11 m=38
